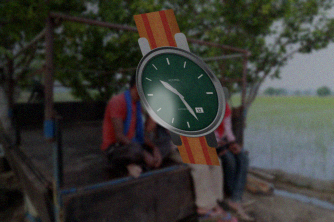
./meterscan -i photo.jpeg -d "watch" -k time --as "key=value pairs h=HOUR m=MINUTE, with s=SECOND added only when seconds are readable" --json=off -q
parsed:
h=10 m=26
